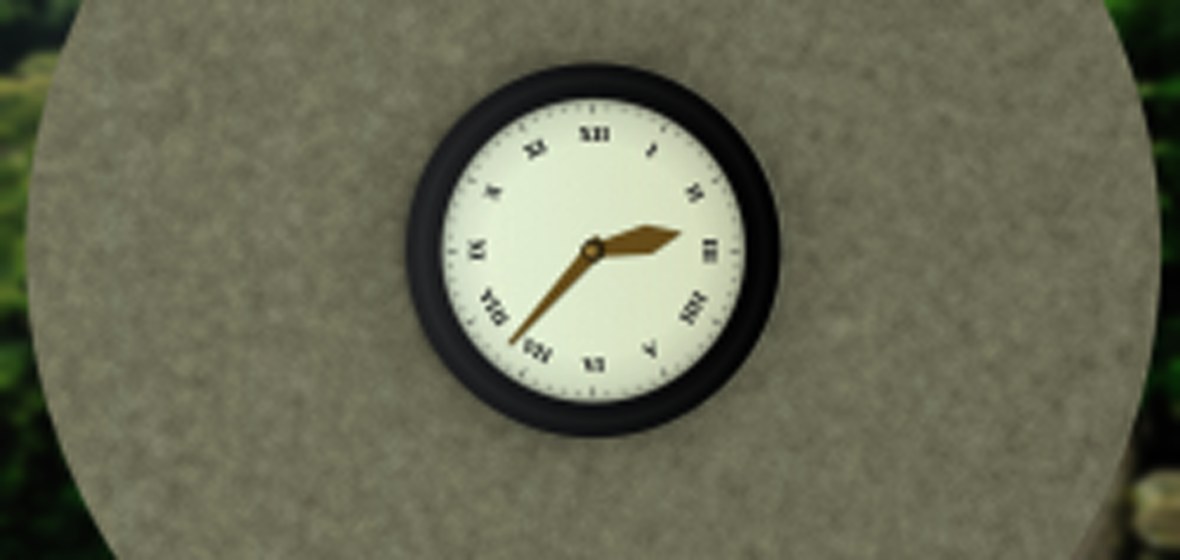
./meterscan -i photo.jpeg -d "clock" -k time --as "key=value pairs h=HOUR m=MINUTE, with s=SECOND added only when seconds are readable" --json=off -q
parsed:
h=2 m=37
